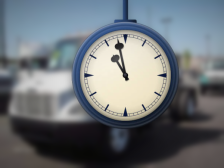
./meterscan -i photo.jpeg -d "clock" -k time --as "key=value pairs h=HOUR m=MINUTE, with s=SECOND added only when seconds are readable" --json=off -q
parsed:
h=10 m=58
